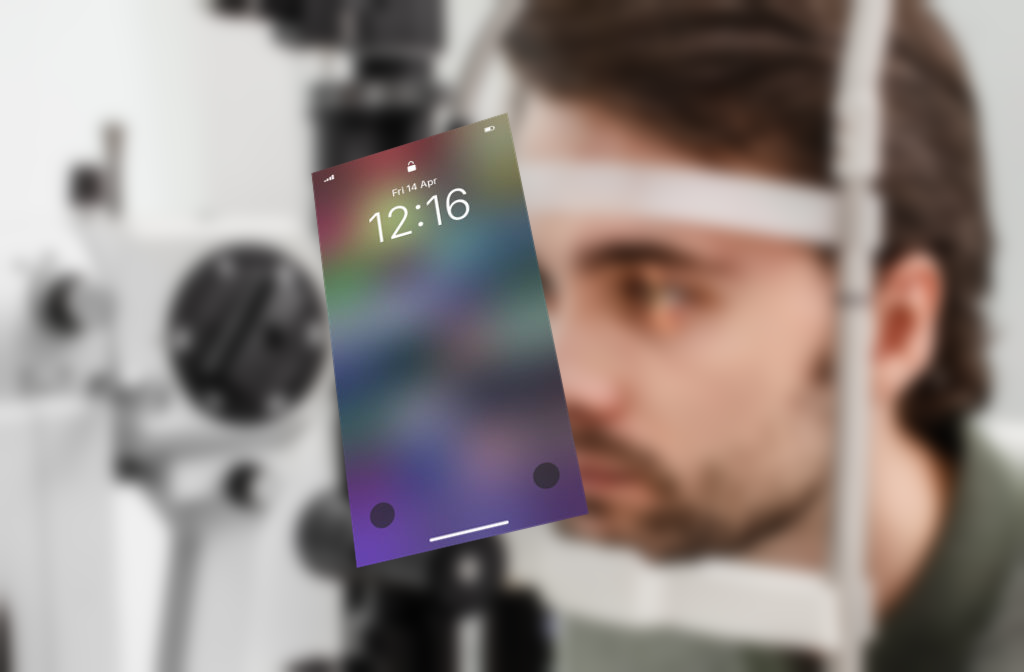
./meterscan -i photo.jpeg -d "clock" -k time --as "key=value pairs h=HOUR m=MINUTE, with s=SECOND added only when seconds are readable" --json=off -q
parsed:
h=12 m=16
